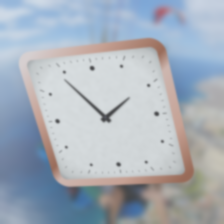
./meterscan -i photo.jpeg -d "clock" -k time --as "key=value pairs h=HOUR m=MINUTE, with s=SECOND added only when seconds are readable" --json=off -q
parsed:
h=1 m=54
